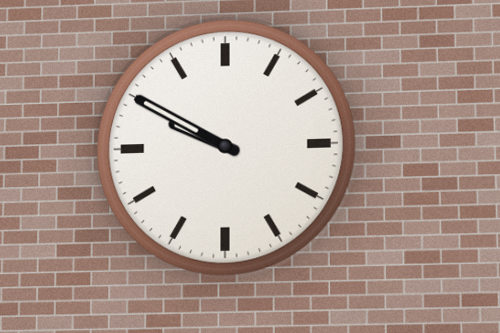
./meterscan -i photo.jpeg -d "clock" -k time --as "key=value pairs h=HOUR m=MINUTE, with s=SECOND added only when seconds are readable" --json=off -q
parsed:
h=9 m=50
